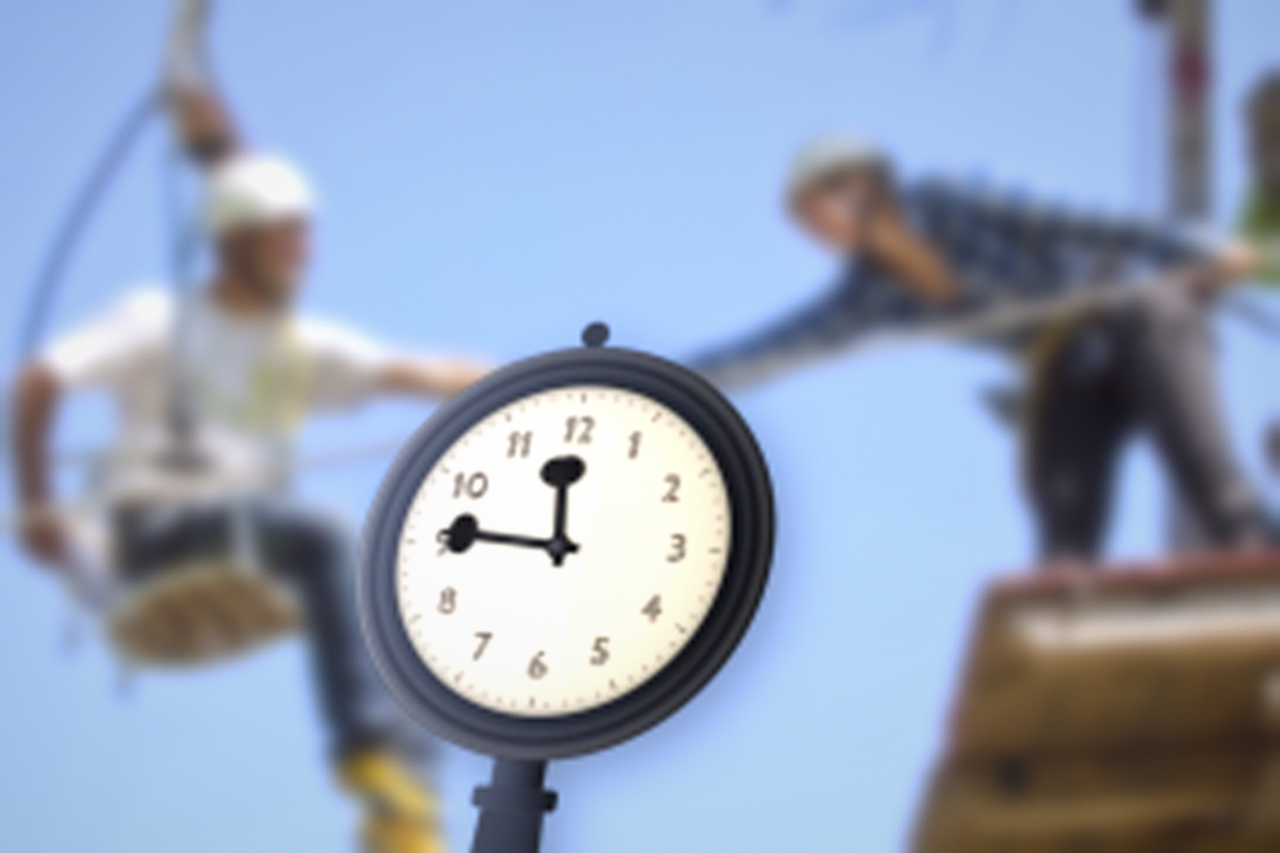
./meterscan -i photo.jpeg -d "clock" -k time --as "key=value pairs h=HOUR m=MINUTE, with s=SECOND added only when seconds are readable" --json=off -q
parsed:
h=11 m=46
